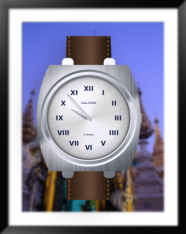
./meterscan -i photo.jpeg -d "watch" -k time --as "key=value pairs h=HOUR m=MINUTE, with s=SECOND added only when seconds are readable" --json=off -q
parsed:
h=9 m=53
